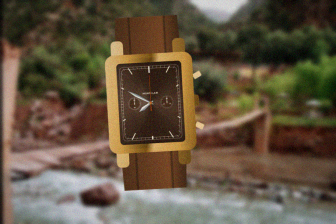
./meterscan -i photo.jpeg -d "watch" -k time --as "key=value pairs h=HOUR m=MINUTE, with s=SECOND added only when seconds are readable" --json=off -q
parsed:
h=7 m=50
